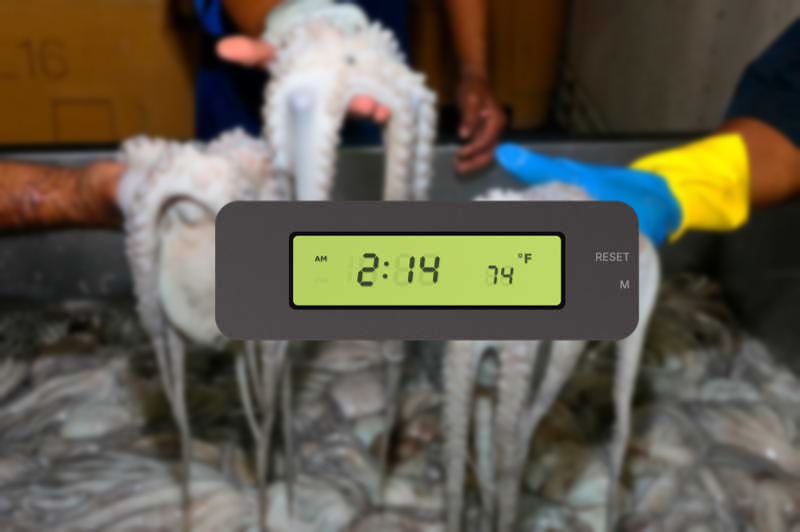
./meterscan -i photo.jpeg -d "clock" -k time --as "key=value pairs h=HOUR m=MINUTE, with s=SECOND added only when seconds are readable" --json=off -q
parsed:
h=2 m=14
